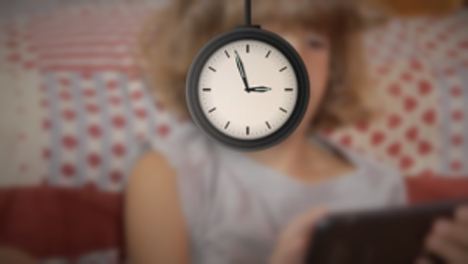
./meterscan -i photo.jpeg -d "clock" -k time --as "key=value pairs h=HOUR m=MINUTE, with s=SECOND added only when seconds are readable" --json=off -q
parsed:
h=2 m=57
